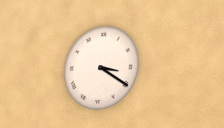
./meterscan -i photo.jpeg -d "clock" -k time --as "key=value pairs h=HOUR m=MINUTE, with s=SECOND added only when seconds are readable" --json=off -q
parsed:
h=3 m=20
